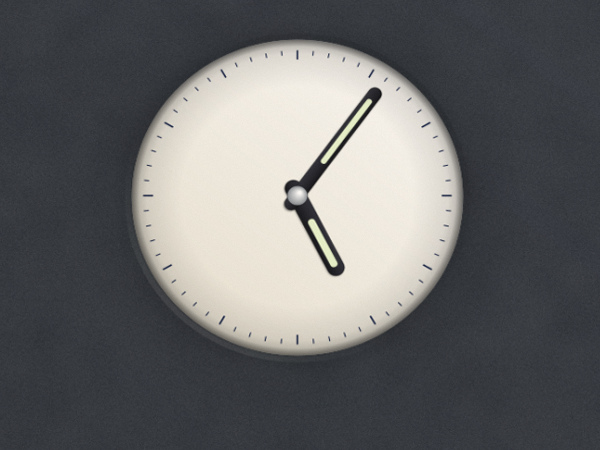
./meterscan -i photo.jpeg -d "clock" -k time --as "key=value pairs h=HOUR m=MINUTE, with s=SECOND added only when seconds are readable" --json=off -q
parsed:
h=5 m=6
